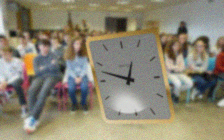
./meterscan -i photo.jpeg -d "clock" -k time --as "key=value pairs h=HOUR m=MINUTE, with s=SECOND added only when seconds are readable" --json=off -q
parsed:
h=12 m=48
